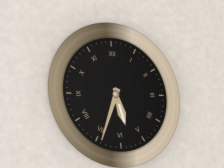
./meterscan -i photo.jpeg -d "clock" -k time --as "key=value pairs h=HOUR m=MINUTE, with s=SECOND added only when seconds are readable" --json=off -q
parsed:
h=5 m=34
